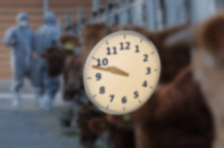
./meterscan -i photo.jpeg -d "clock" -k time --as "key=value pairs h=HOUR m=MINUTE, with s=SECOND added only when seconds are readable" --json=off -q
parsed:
h=9 m=48
